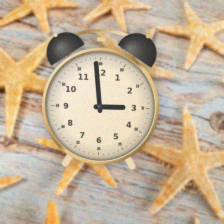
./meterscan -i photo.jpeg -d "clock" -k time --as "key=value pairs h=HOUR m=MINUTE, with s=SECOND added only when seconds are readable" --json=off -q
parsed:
h=2 m=59
